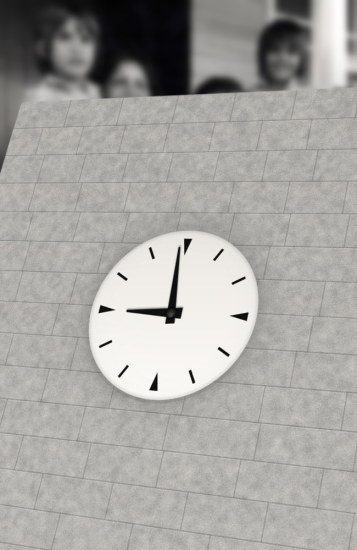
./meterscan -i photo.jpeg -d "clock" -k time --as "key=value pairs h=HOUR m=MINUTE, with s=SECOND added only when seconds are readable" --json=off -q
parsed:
h=8 m=59
